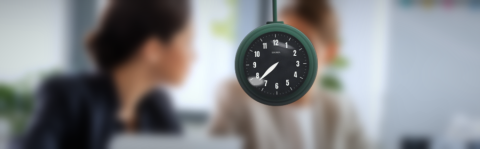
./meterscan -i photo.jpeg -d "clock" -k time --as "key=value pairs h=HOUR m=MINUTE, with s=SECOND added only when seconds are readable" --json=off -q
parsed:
h=7 m=38
